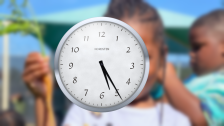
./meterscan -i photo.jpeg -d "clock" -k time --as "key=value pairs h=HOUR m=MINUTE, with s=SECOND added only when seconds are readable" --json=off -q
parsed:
h=5 m=25
